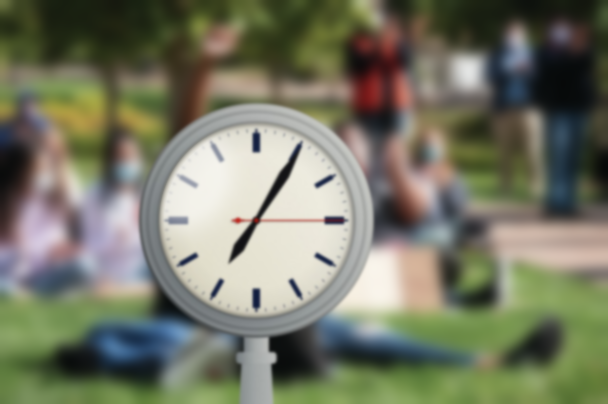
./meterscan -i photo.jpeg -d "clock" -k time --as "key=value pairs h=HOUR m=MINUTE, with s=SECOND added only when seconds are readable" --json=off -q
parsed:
h=7 m=5 s=15
